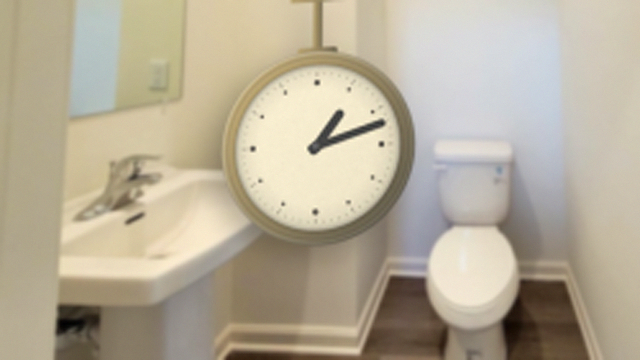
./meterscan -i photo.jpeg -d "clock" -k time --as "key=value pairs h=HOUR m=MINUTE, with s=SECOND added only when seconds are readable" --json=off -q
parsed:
h=1 m=12
